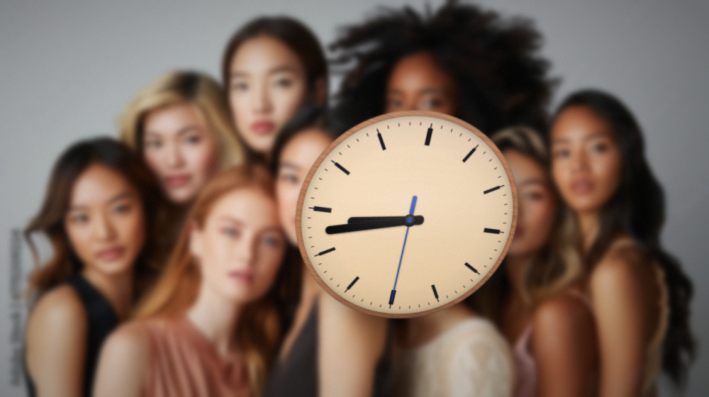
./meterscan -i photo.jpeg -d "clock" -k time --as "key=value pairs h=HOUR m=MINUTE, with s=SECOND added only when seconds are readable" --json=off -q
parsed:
h=8 m=42 s=30
